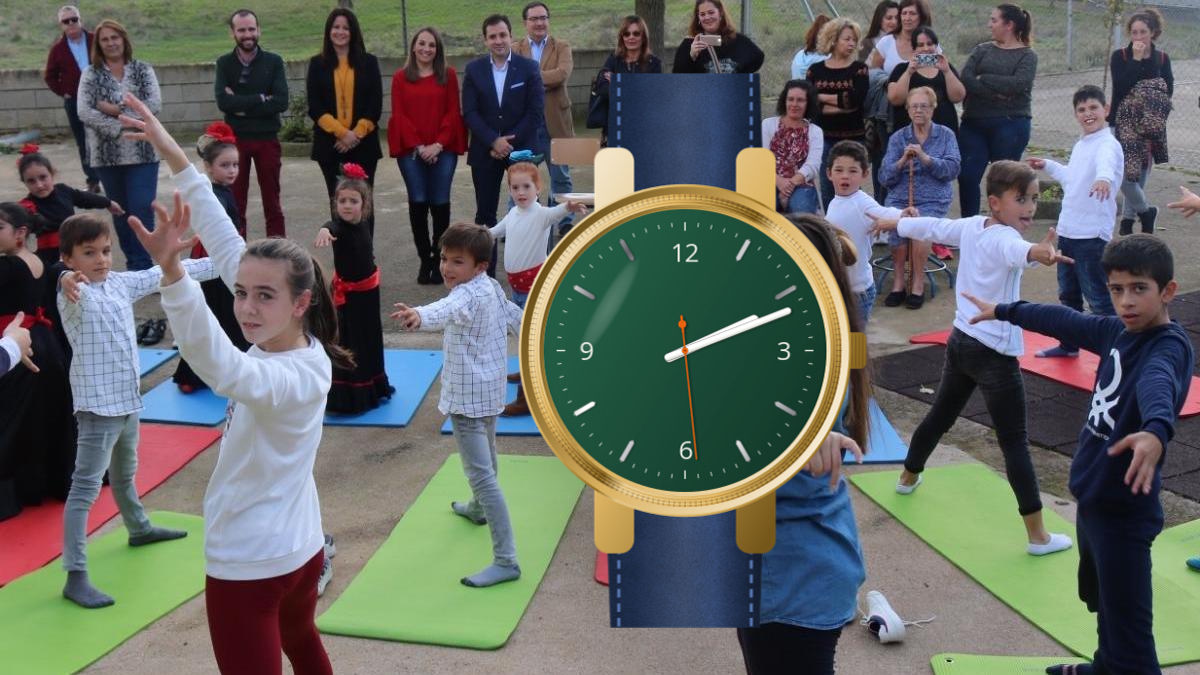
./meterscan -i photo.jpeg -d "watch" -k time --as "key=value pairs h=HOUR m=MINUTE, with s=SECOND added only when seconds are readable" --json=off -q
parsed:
h=2 m=11 s=29
